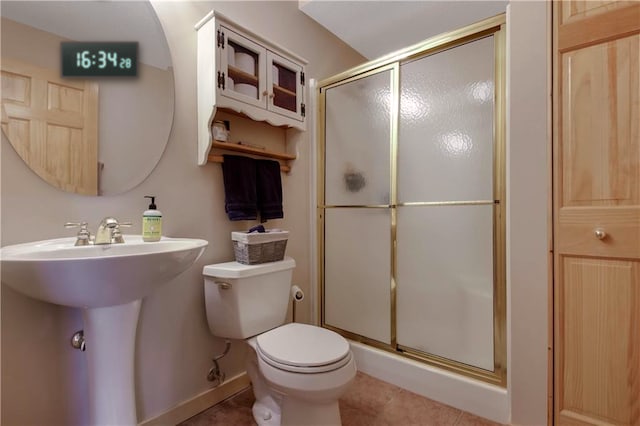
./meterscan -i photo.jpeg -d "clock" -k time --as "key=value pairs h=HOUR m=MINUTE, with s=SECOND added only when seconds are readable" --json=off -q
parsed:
h=16 m=34
